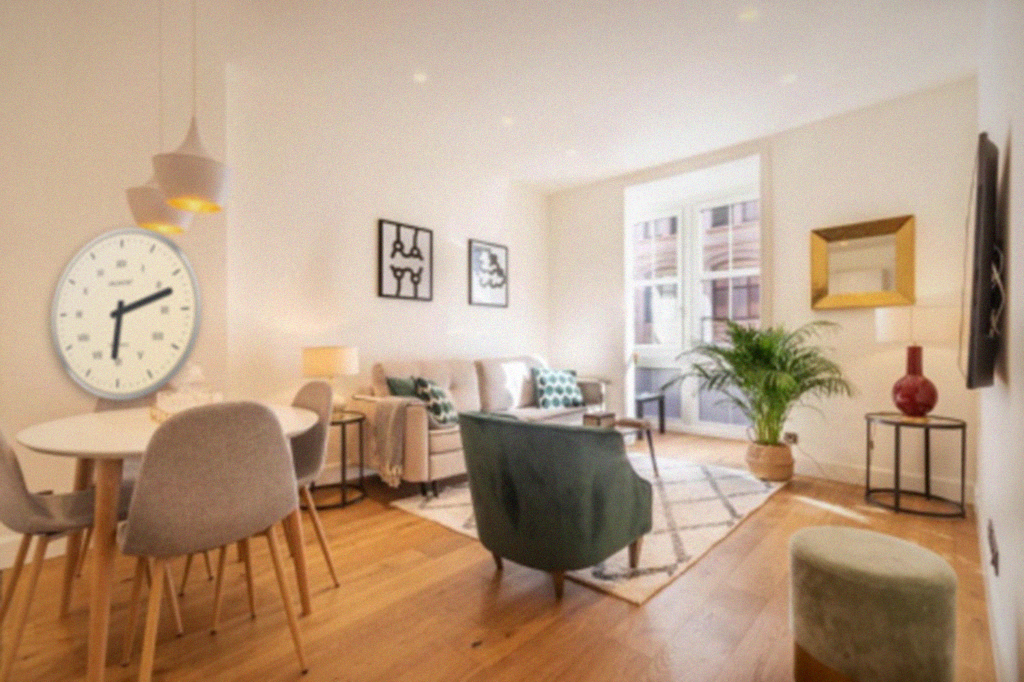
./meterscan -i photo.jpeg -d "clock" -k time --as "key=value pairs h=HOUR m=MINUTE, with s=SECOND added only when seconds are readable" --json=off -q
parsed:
h=6 m=12
